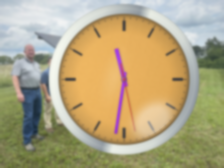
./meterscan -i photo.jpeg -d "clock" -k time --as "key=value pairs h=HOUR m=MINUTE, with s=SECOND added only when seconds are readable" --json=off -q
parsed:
h=11 m=31 s=28
